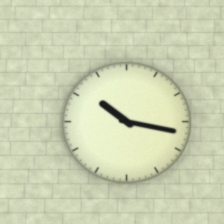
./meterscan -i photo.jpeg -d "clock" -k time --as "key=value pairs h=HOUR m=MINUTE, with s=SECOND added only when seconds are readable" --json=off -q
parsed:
h=10 m=17
